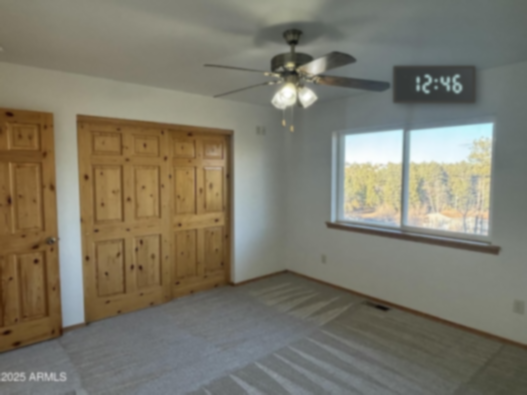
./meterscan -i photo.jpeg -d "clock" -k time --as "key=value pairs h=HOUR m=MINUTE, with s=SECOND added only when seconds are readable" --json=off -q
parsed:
h=12 m=46
